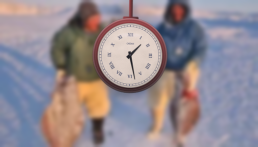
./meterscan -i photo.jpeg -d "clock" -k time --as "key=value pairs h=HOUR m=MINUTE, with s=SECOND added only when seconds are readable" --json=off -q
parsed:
h=1 m=28
